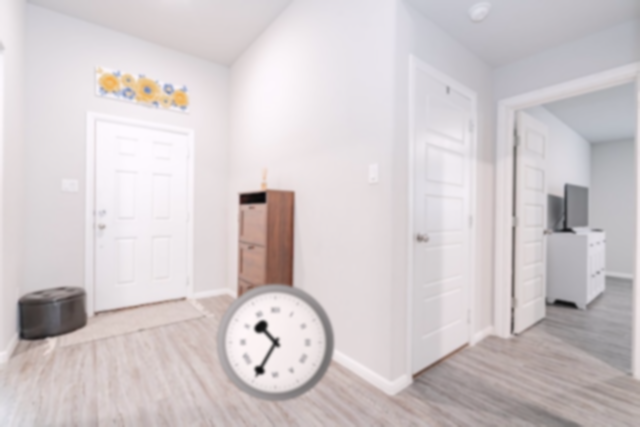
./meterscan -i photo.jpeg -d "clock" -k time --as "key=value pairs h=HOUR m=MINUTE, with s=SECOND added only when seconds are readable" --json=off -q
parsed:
h=10 m=35
